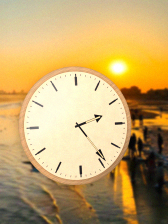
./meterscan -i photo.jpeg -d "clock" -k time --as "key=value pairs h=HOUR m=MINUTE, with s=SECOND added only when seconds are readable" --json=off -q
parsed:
h=2 m=24
